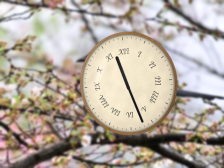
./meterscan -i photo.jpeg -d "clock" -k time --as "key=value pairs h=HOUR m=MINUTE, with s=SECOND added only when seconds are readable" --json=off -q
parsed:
h=11 m=27
